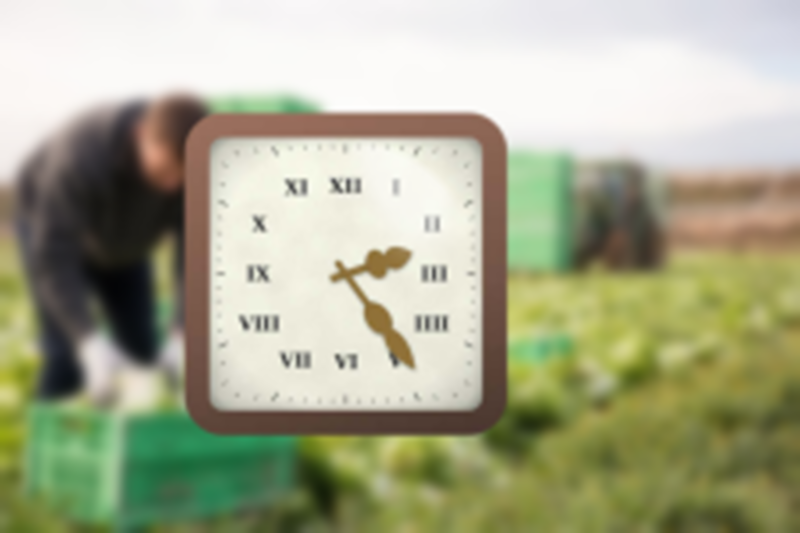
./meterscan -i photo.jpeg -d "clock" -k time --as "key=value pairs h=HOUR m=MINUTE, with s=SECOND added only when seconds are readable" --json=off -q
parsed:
h=2 m=24
